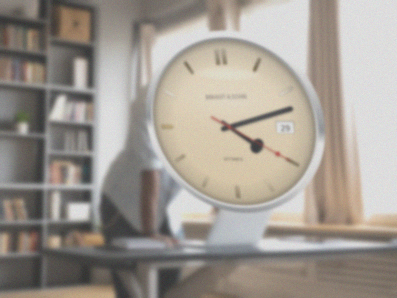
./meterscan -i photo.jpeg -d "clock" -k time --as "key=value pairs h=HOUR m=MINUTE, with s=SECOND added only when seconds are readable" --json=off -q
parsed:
h=4 m=12 s=20
